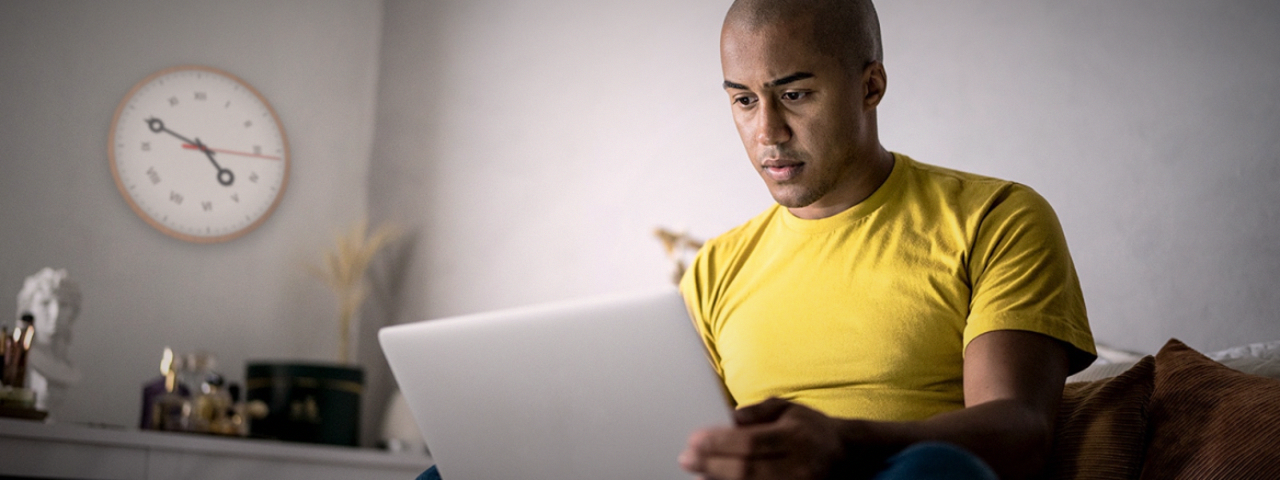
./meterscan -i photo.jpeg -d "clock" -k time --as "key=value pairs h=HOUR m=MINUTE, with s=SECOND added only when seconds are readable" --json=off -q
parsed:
h=4 m=49 s=16
